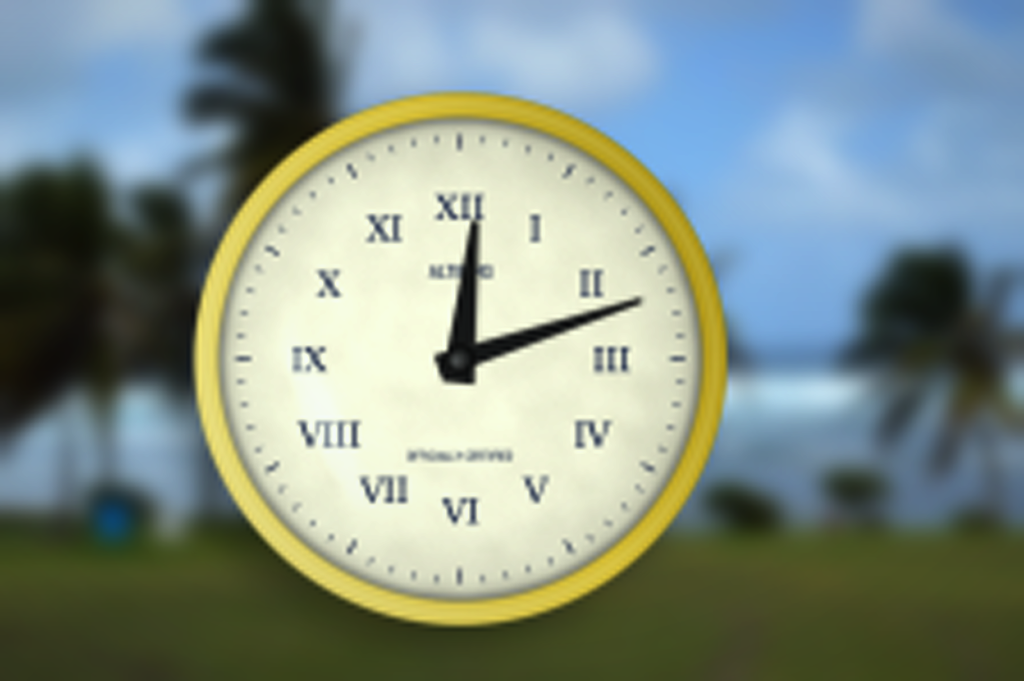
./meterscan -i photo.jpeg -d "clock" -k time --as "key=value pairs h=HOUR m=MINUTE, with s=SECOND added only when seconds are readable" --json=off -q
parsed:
h=12 m=12
